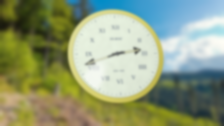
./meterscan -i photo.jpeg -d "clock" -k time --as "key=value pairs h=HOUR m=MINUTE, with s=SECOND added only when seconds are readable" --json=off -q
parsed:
h=2 m=42
